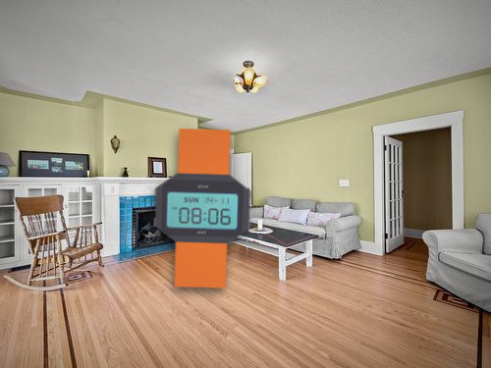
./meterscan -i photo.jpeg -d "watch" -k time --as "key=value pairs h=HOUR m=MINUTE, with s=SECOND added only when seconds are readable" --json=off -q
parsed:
h=8 m=6
